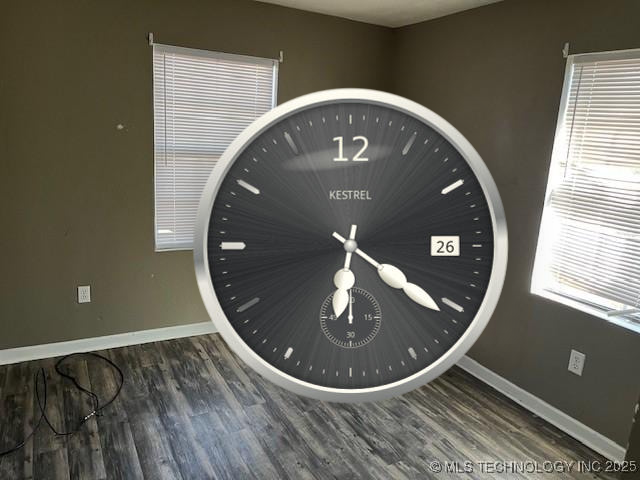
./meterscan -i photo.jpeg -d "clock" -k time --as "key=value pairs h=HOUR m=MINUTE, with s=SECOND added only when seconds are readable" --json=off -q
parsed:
h=6 m=21
